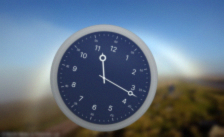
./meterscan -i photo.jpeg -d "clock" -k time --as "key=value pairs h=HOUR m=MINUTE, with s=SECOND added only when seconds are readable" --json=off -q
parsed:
h=11 m=17
